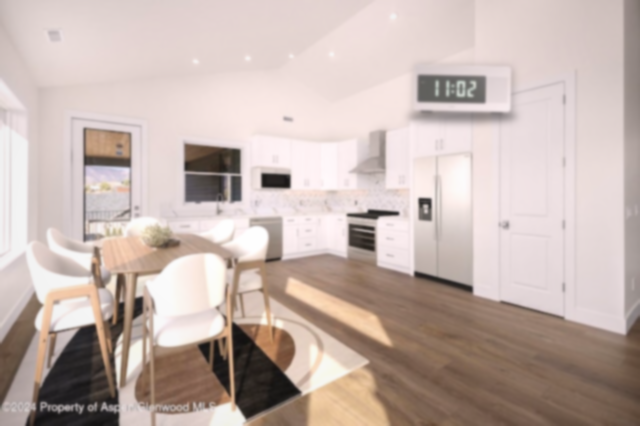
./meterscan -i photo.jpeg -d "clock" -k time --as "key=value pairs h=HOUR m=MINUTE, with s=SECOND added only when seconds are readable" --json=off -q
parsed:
h=11 m=2
